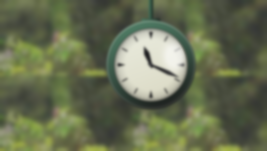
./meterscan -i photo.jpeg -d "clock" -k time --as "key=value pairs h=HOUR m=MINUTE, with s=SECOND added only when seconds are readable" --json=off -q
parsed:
h=11 m=19
